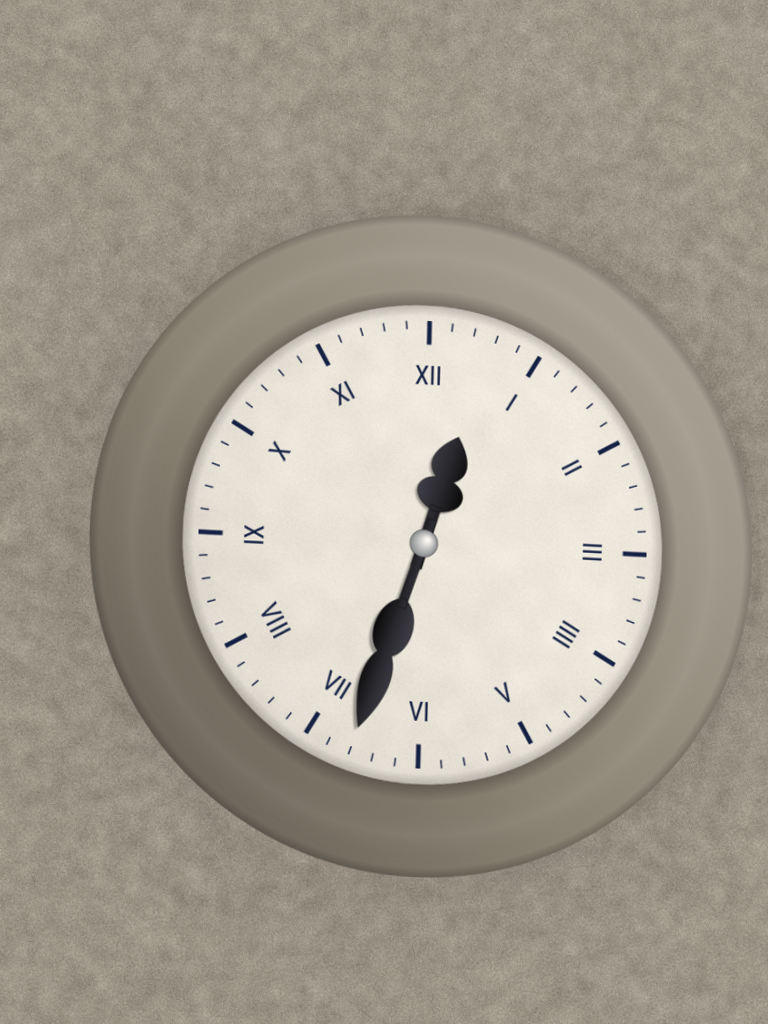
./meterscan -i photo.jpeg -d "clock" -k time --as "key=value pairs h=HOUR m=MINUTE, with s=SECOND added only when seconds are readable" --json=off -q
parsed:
h=12 m=33
